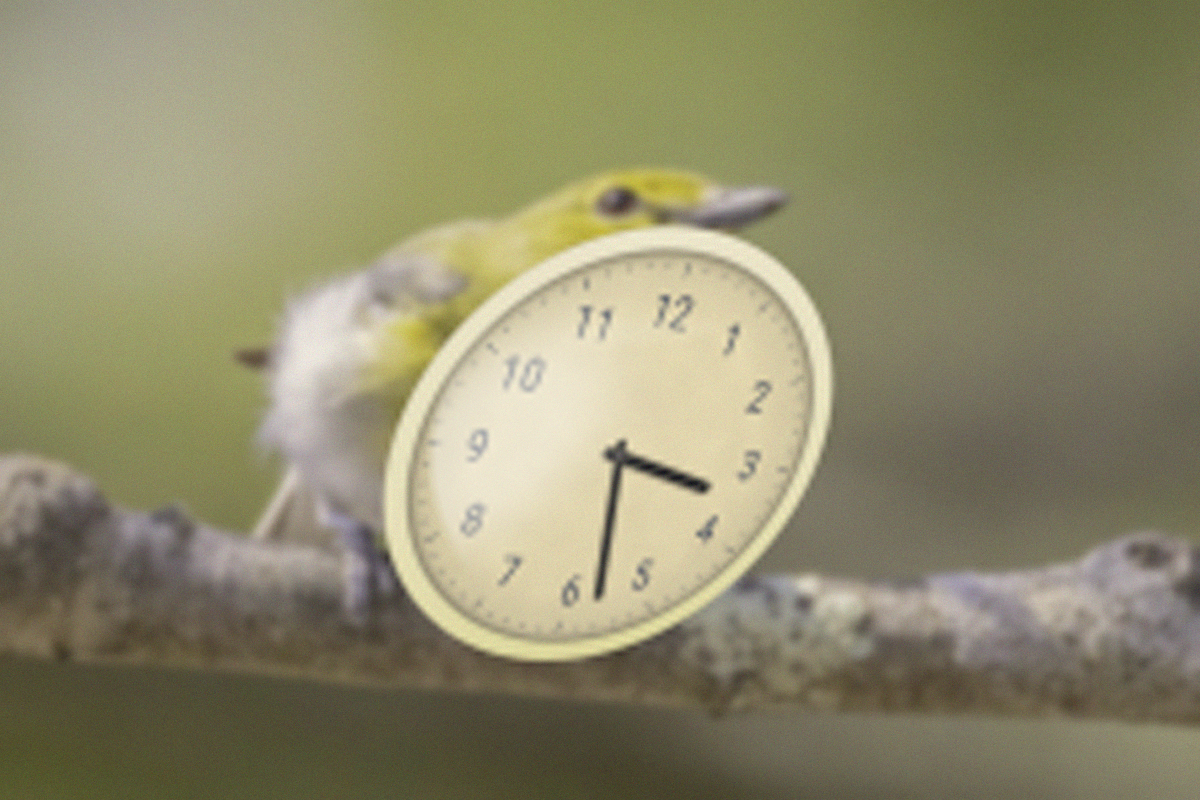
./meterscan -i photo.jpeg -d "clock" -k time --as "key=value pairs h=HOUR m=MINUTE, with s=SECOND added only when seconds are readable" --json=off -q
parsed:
h=3 m=28
